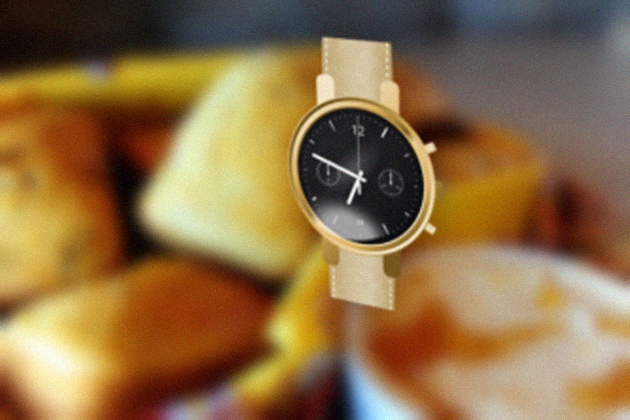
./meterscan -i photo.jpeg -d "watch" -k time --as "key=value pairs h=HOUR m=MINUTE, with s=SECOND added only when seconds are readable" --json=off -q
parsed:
h=6 m=48
